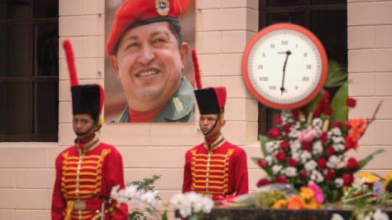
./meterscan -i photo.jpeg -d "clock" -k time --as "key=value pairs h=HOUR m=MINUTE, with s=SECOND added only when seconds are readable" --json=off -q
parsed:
h=12 m=31
